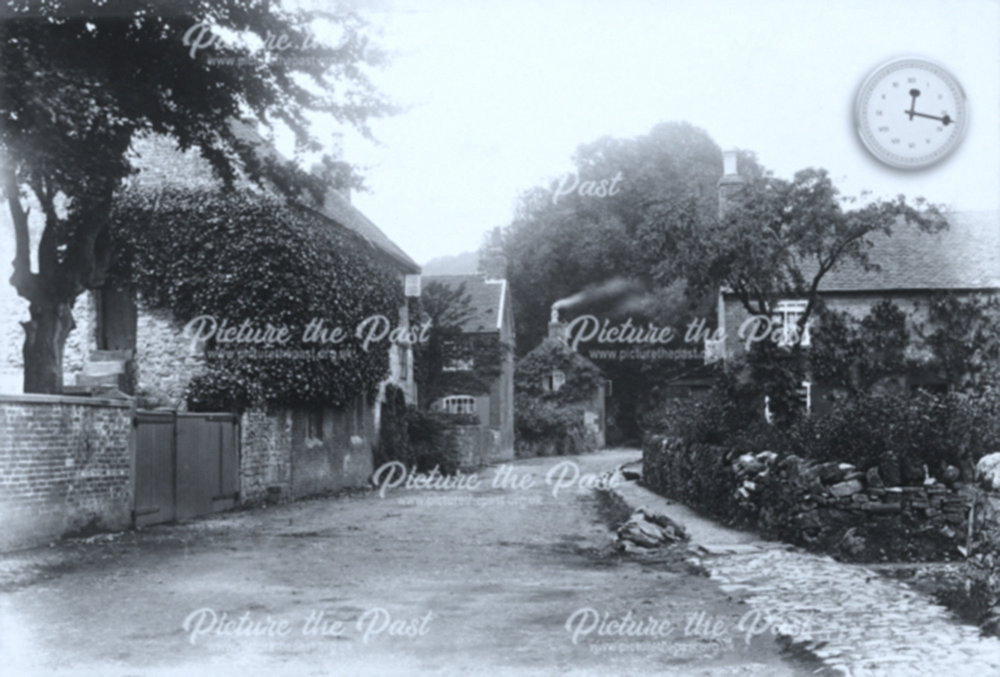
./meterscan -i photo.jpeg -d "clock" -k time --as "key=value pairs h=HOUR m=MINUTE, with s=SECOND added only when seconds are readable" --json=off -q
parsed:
h=12 m=17
